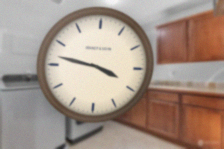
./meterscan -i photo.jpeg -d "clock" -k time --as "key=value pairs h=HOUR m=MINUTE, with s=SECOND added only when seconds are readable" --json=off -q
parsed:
h=3 m=47
